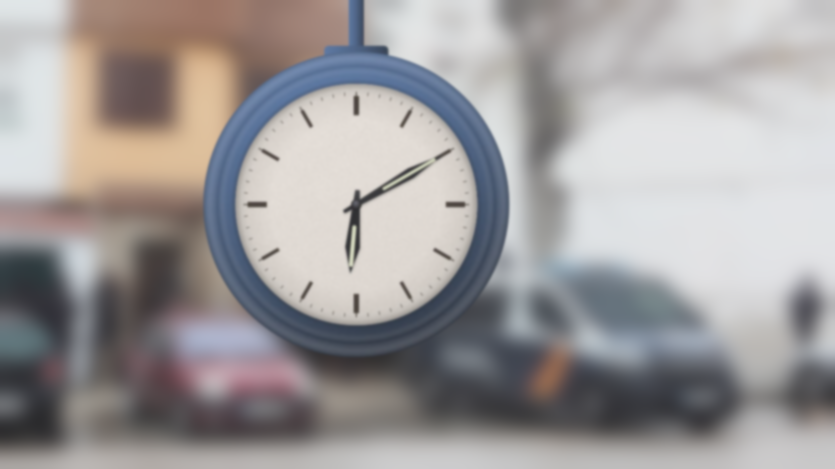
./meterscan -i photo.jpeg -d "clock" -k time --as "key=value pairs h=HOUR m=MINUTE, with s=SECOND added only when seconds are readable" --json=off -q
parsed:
h=6 m=10
